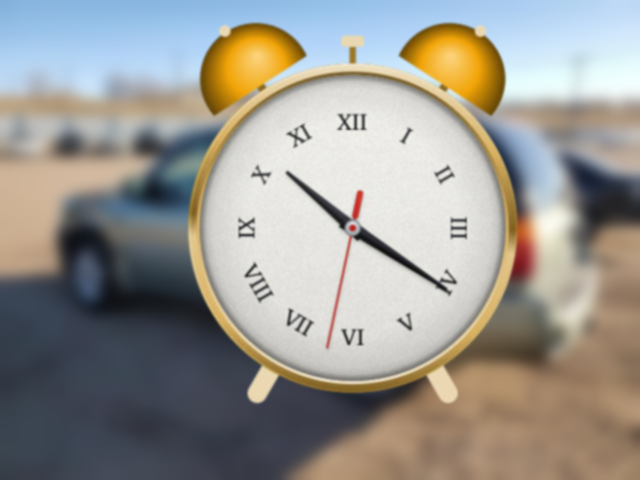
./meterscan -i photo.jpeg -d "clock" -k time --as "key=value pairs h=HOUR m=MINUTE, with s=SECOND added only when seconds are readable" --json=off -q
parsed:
h=10 m=20 s=32
